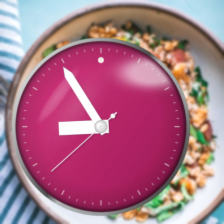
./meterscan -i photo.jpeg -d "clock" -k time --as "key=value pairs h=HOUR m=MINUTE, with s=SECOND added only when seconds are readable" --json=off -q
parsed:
h=8 m=54 s=38
